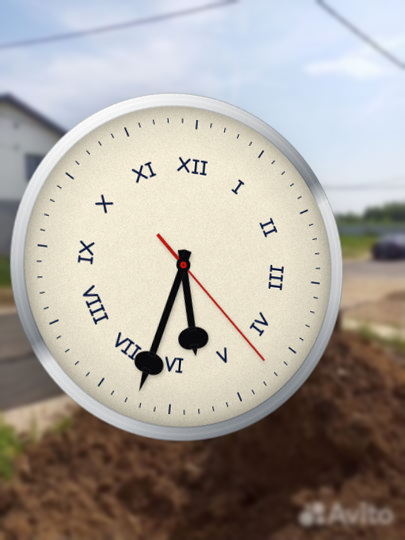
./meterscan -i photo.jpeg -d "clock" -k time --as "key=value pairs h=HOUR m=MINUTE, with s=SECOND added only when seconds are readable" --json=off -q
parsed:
h=5 m=32 s=22
